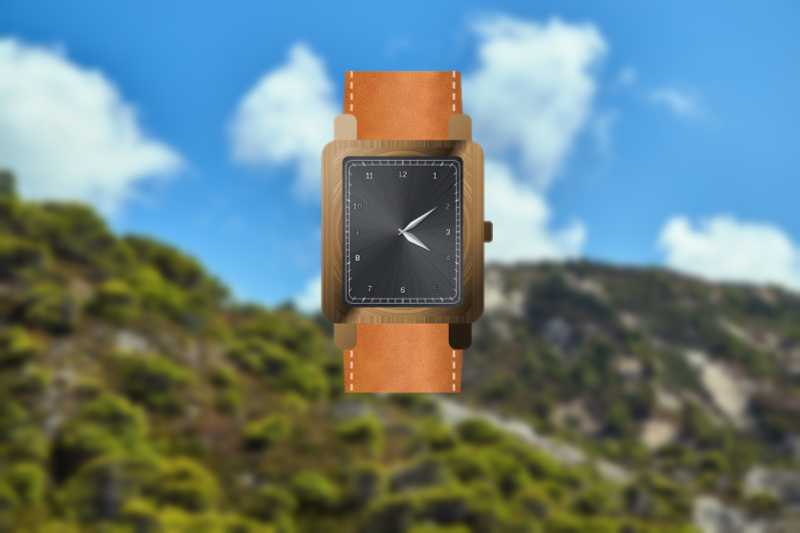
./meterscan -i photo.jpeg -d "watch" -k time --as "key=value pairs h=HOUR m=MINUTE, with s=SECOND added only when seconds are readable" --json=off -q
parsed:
h=4 m=9
